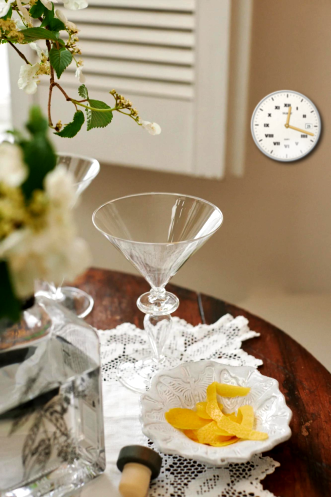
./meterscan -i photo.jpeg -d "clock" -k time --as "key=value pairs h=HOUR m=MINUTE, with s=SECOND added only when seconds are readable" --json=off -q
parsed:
h=12 m=18
